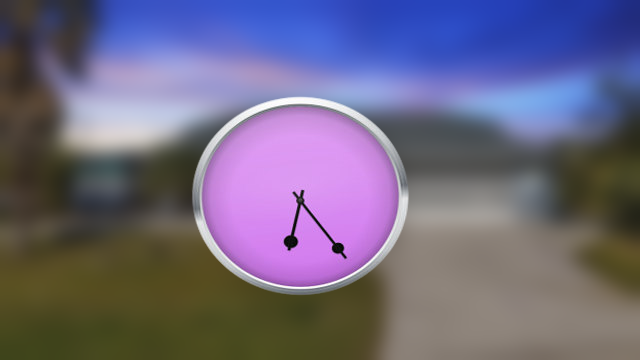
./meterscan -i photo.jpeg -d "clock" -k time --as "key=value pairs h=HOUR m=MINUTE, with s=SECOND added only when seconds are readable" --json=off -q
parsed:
h=6 m=24
